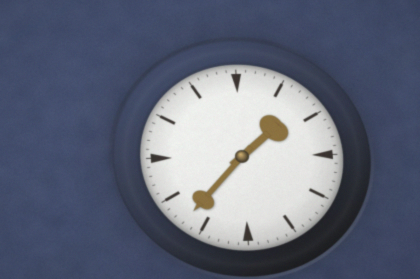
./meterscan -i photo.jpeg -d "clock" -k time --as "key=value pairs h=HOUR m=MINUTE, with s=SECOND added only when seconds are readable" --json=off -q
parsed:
h=1 m=37
